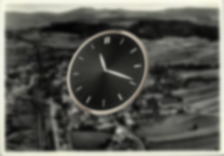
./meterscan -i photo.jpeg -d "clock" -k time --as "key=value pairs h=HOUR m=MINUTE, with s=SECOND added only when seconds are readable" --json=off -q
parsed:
h=11 m=19
